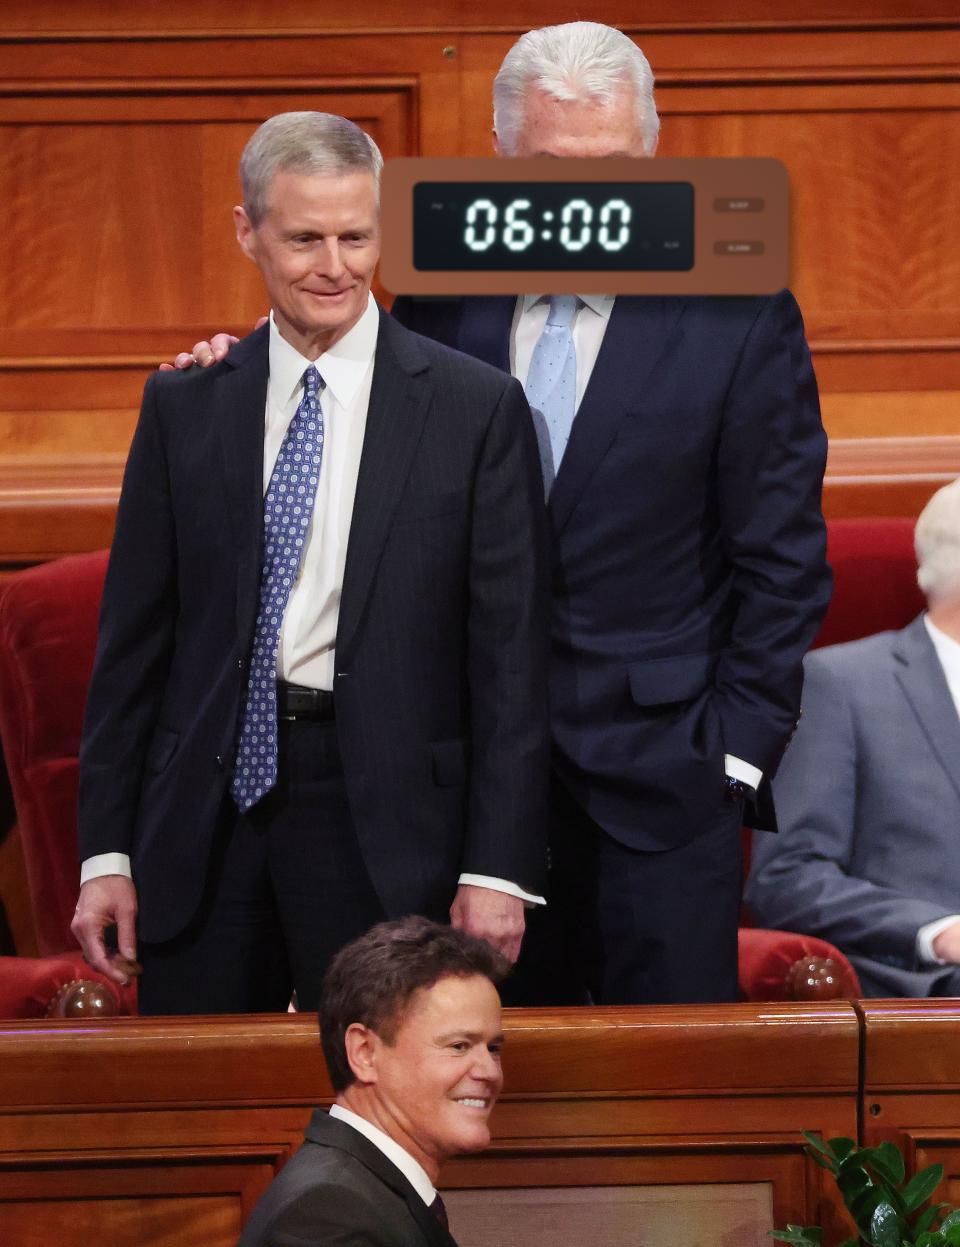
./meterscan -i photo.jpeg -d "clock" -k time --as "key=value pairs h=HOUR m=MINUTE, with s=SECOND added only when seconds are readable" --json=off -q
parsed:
h=6 m=0
